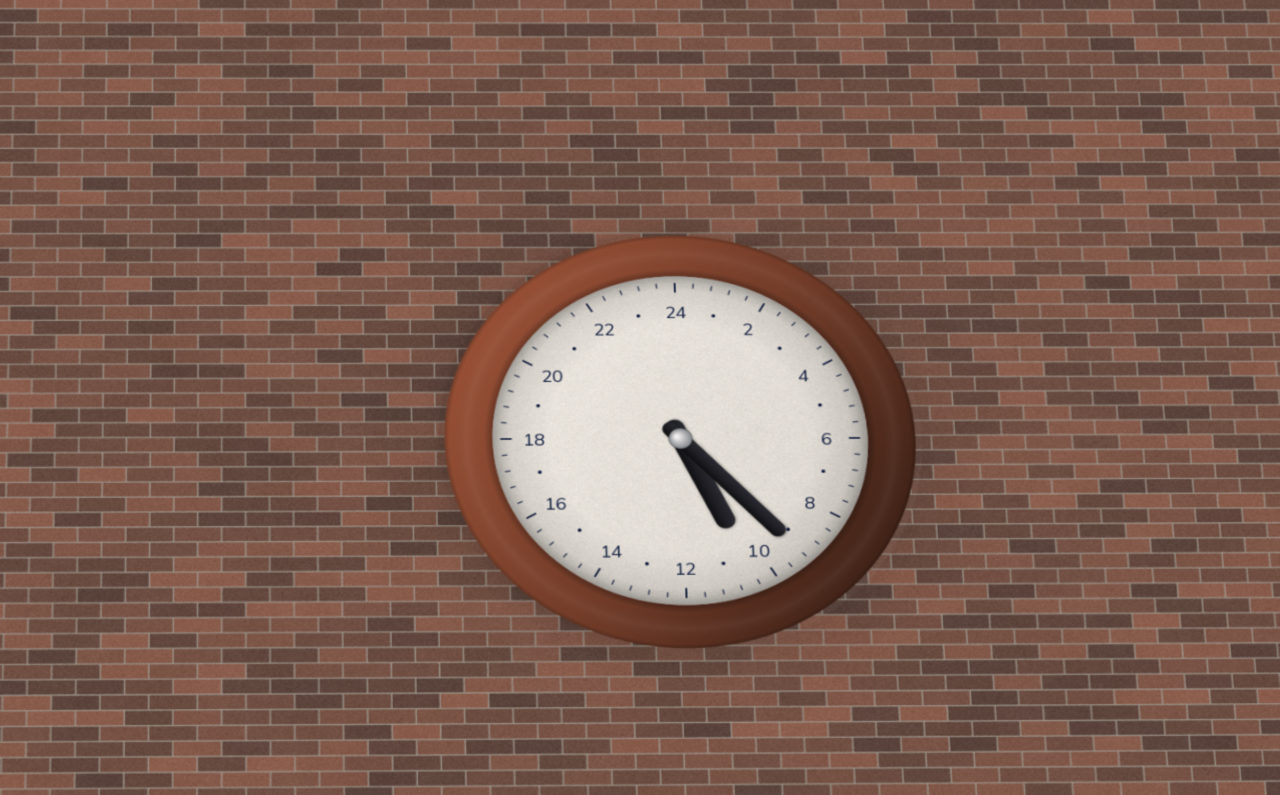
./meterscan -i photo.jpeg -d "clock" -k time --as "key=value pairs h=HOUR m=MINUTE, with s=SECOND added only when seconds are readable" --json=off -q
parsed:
h=10 m=23
